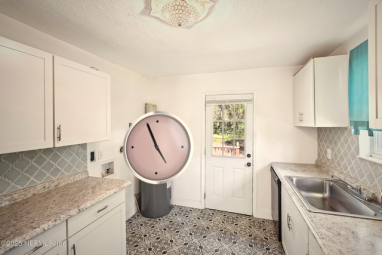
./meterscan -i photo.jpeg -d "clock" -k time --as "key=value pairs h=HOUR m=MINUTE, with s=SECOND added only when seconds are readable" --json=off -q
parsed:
h=4 m=56
